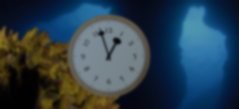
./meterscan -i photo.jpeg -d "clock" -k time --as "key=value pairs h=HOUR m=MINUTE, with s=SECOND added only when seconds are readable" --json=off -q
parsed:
h=12 m=57
